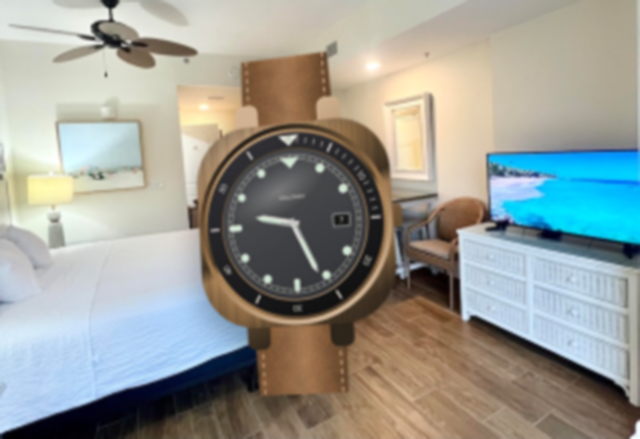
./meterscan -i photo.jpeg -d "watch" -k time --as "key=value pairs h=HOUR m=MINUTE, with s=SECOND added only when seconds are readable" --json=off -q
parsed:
h=9 m=26
